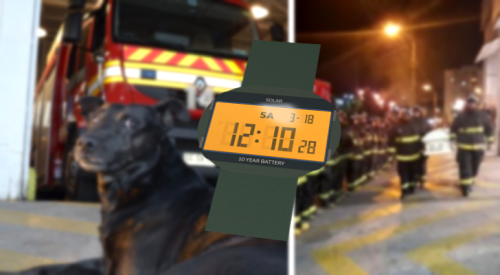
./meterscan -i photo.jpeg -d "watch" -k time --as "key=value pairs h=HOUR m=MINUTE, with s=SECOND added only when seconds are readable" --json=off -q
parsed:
h=12 m=10 s=28
